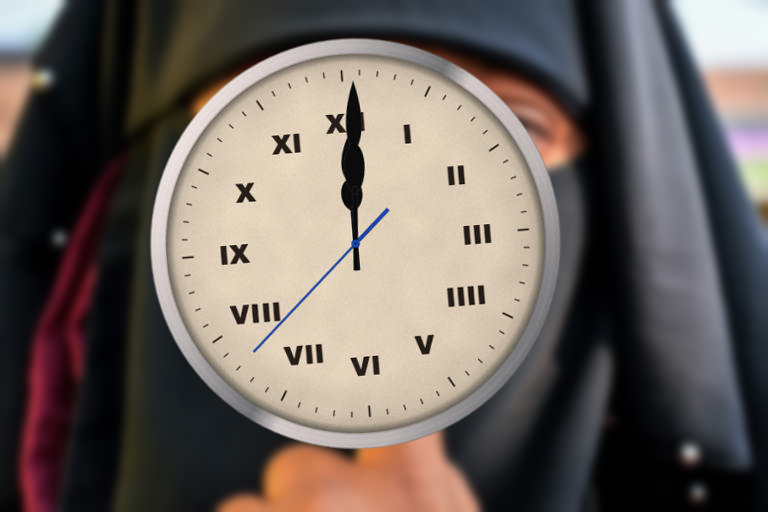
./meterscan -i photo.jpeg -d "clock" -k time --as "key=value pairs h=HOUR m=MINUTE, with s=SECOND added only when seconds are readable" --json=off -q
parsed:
h=12 m=0 s=38
